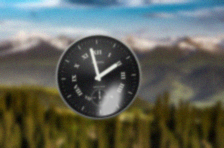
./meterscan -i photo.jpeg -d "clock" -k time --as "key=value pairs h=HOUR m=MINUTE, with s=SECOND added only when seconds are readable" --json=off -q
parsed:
h=1 m=58
